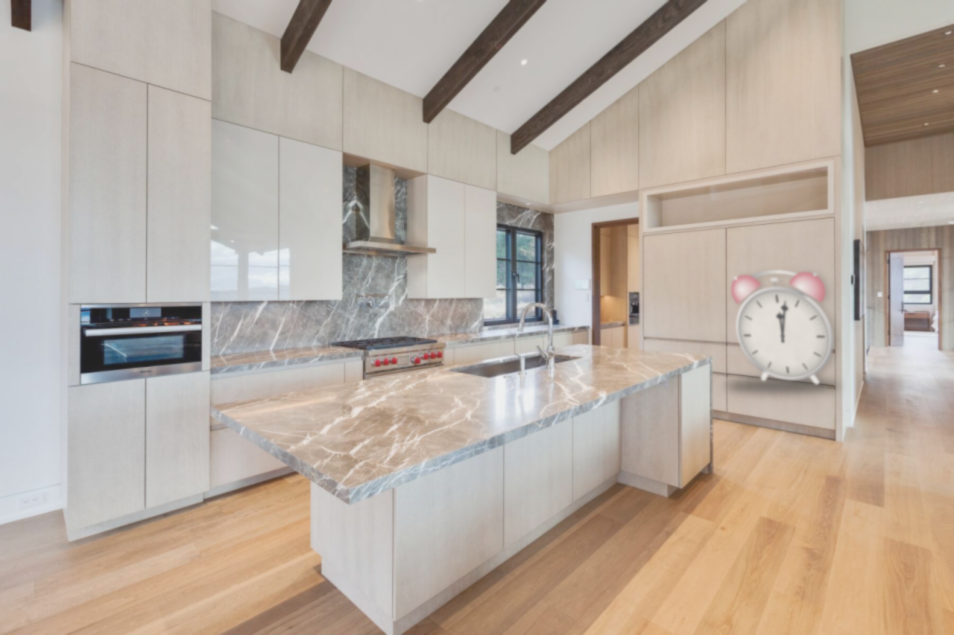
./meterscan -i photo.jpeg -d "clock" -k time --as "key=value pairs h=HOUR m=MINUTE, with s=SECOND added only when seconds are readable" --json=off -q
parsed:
h=12 m=2
